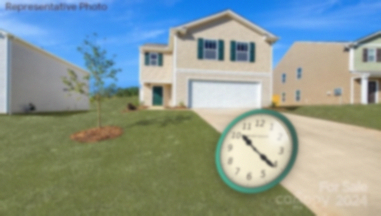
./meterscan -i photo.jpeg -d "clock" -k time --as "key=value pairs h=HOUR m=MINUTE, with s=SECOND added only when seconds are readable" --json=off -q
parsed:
h=10 m=21
